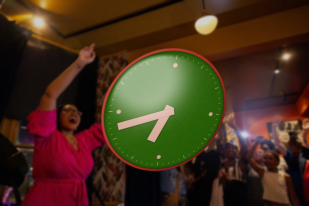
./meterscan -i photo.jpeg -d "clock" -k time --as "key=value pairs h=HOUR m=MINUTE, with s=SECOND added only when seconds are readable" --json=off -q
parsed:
h=6 m=42
